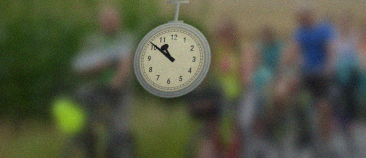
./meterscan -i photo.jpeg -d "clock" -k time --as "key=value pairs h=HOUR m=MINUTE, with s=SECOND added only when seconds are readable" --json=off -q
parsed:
h=10 m=51
